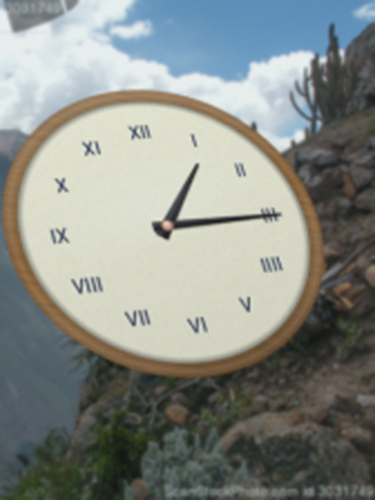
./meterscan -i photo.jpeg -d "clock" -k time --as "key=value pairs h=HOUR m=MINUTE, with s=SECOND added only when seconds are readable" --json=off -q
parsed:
h=1 m=15
